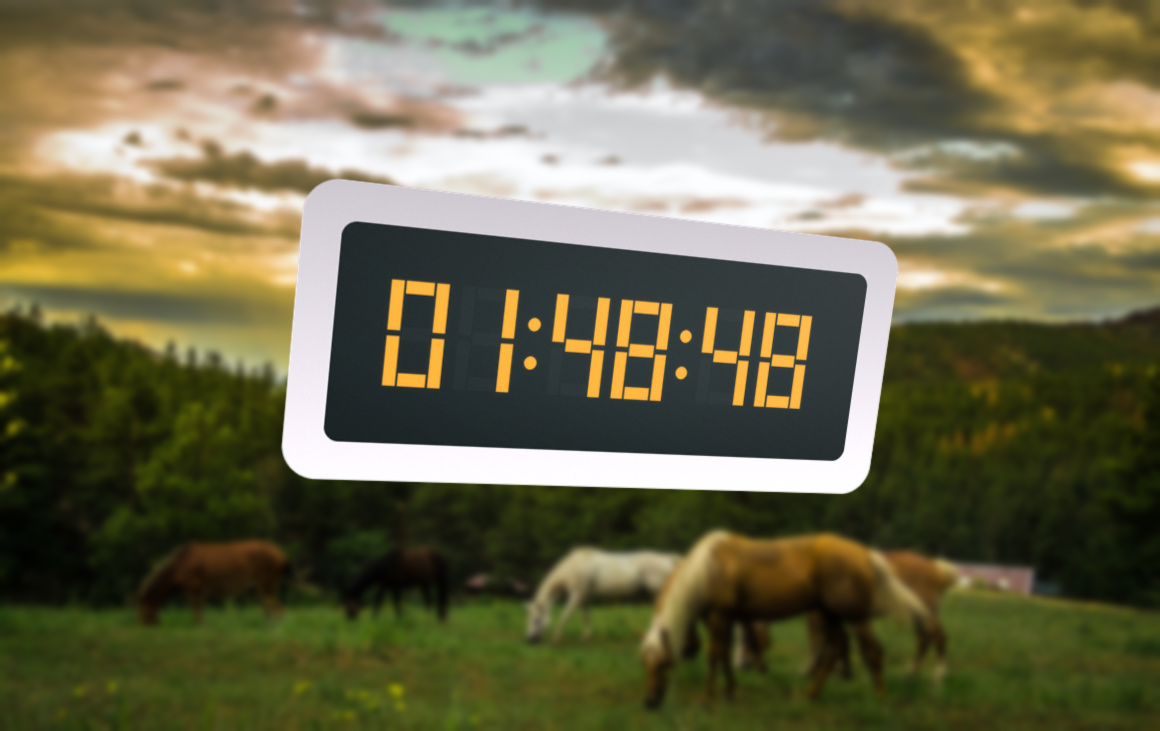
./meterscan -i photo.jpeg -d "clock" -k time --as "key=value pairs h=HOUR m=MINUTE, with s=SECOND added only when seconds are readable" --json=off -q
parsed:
h=1 m=48 s=48
